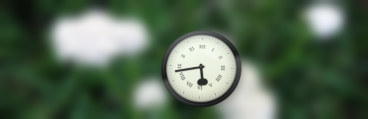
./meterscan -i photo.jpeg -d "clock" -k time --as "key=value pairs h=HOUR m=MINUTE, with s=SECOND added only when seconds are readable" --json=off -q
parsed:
h=5 m=43
